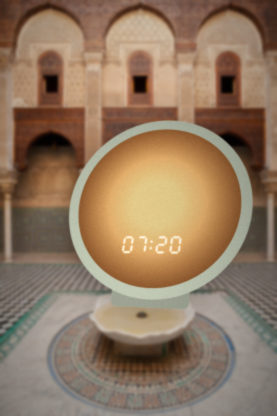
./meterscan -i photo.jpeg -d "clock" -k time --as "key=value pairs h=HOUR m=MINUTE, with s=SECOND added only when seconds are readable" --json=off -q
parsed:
h=7 m=20
